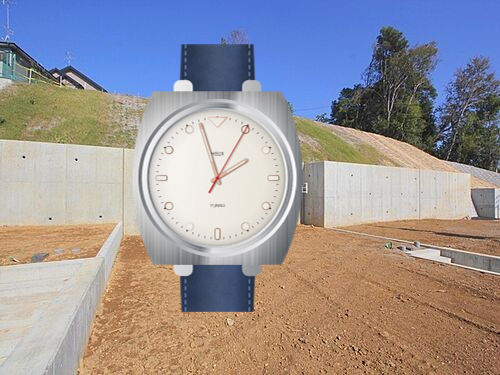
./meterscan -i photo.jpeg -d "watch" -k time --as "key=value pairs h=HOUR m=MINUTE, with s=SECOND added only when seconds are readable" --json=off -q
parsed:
h=1 m=57 s=5
